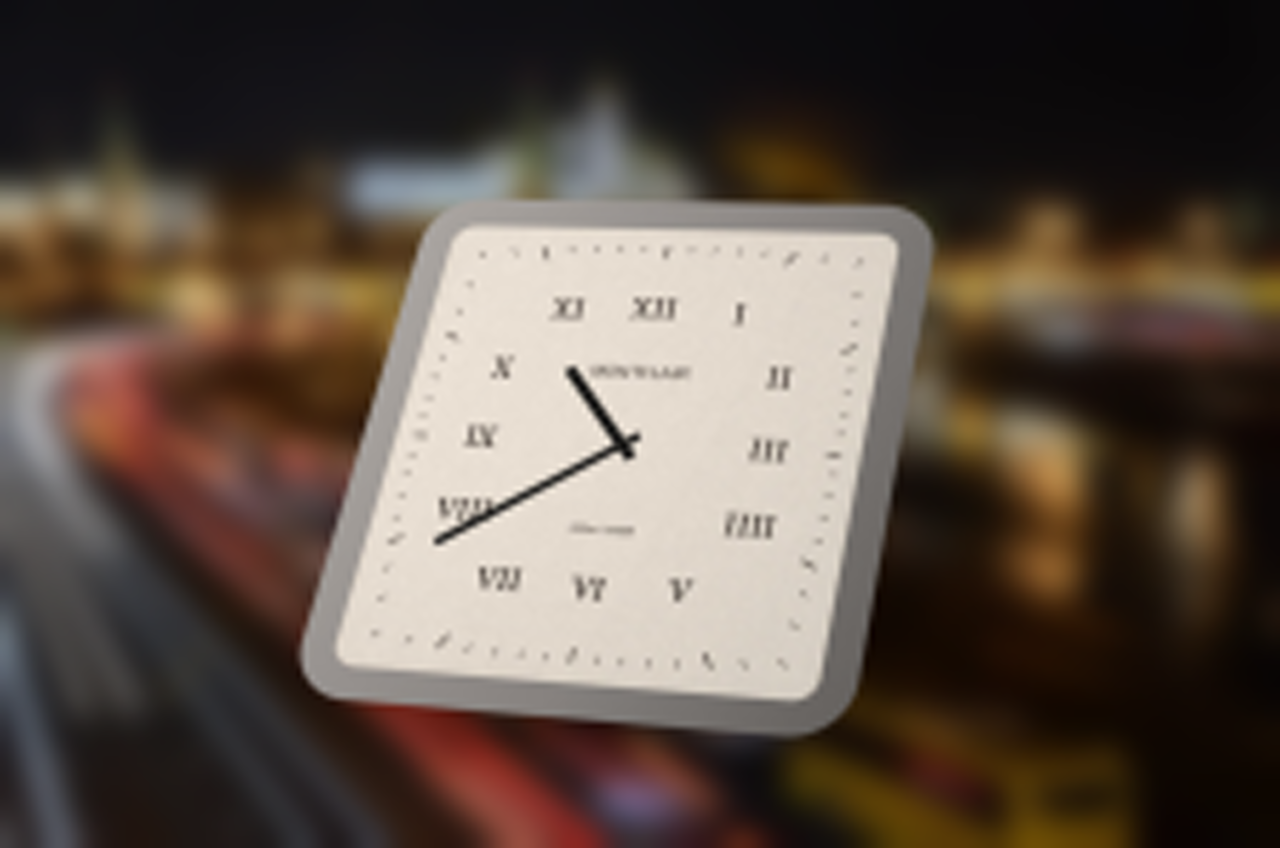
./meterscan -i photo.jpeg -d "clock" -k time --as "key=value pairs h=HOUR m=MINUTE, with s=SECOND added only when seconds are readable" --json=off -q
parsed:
h=10 m=39
